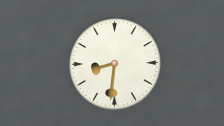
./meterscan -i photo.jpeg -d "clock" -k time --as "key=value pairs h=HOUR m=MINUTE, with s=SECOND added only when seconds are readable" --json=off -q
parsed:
h=8 m=31
